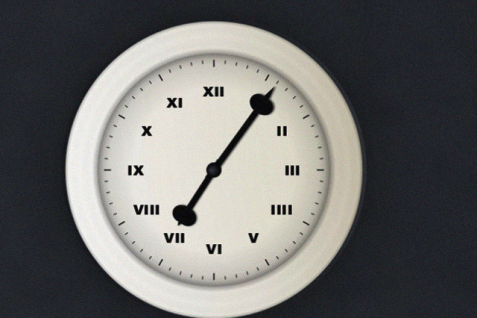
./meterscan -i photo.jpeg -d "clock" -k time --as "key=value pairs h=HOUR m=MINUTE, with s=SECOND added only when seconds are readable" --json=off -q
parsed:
h=7 m=6
